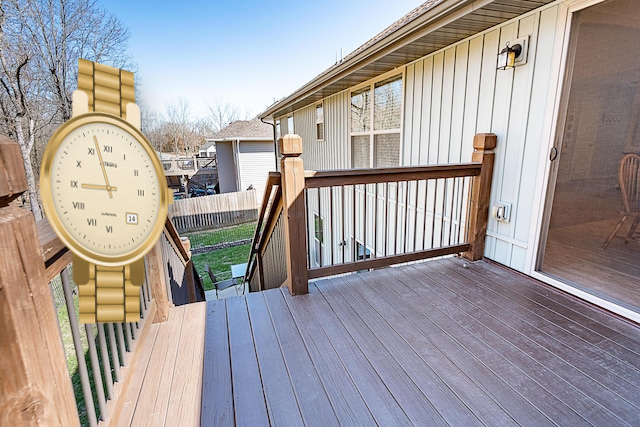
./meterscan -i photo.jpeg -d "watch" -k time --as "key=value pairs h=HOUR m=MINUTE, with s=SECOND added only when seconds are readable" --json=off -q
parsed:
h=8 m=57
